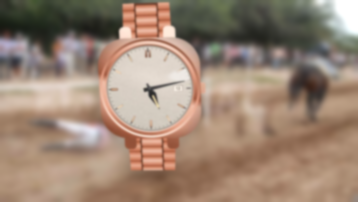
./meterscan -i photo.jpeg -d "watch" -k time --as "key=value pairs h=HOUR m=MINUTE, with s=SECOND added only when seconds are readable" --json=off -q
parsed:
h=5 m=13
